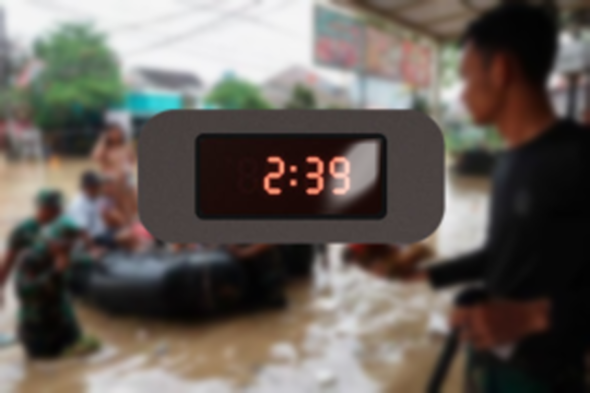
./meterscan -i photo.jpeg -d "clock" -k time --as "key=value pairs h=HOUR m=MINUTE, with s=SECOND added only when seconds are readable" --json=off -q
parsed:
h=2 m=39
